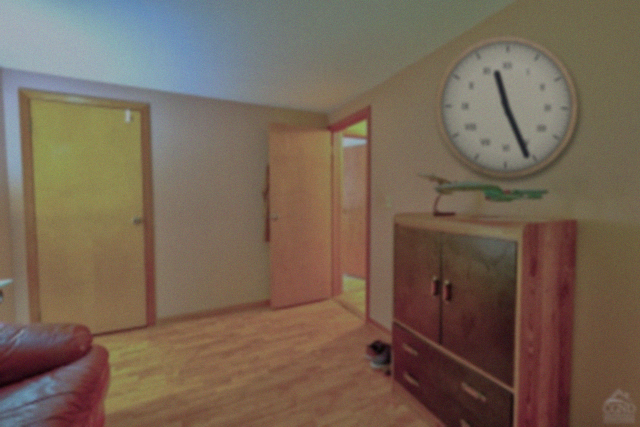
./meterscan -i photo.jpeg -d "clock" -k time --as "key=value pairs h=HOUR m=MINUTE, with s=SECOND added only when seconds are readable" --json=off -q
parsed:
h=11 m=26
